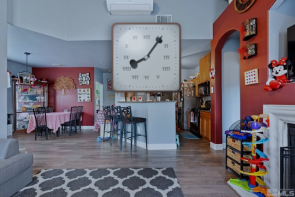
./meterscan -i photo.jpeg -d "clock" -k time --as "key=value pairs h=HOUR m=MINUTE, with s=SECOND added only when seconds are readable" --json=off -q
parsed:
h=8 m=6
